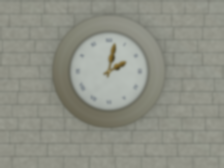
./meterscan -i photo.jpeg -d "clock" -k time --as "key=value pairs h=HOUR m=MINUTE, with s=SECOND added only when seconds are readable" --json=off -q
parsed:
h=2 m=2
